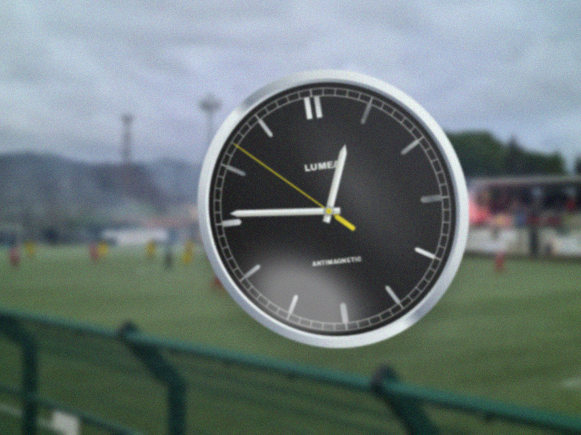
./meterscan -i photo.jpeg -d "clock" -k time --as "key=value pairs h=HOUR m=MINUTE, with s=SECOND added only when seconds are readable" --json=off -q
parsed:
h=12 m=45 s=52
